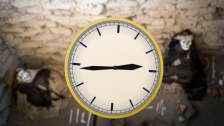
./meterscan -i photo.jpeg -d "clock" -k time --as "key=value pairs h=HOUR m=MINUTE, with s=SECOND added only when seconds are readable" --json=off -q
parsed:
h=2 m=44
